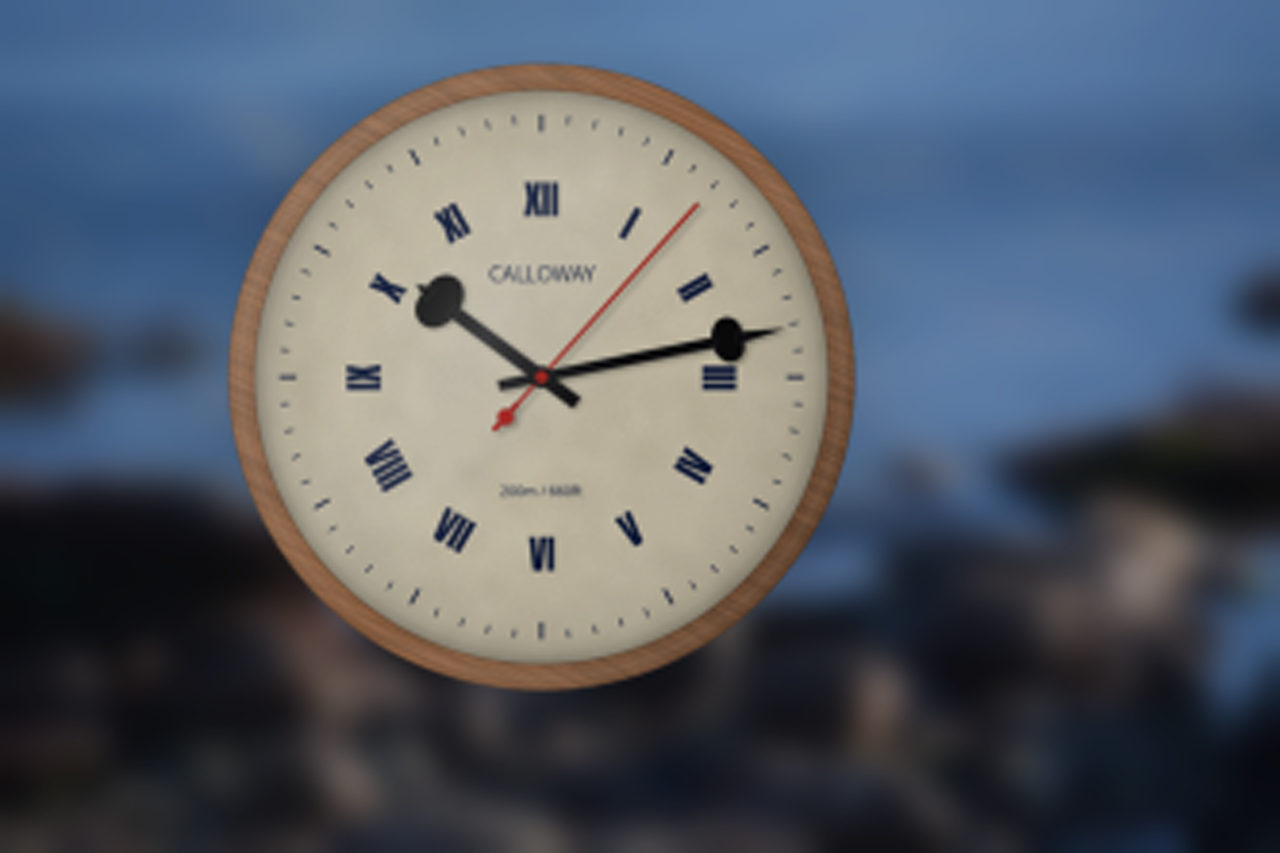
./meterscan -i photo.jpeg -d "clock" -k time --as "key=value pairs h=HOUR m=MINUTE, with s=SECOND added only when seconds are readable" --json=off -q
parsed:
h=10 m=13 s=7
